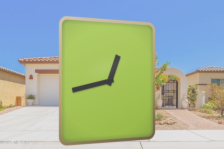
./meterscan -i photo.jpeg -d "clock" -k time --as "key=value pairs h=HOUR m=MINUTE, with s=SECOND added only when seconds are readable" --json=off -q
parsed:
h=12 m=43
